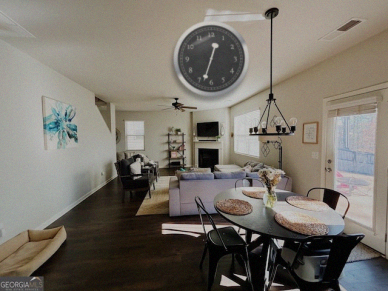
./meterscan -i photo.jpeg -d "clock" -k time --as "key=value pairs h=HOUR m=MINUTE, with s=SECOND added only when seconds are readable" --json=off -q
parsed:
h=12 m=33
